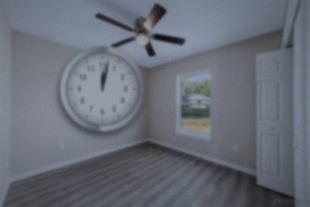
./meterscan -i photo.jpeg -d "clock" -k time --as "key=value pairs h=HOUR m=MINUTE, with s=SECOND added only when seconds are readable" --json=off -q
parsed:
h=12 m=2
